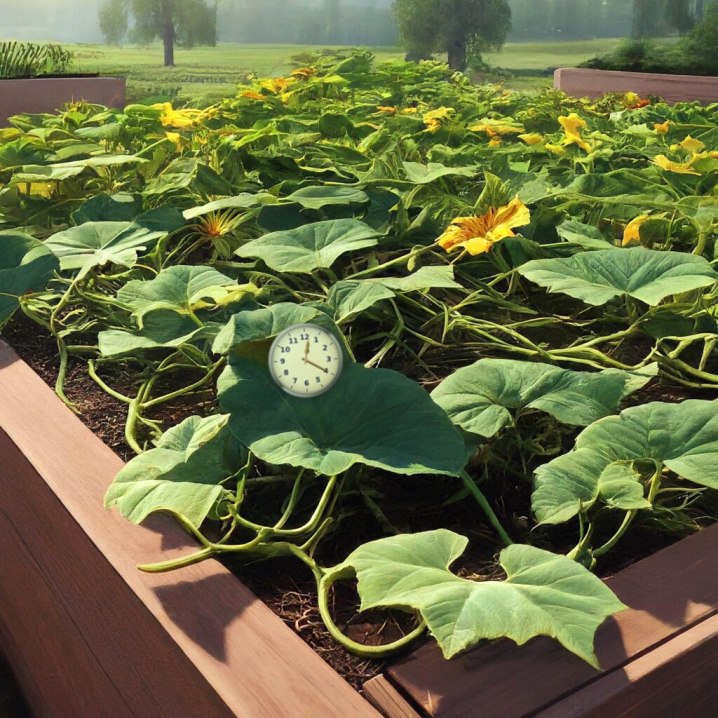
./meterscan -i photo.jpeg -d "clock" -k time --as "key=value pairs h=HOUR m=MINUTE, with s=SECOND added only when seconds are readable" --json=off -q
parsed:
h=12 m=20
